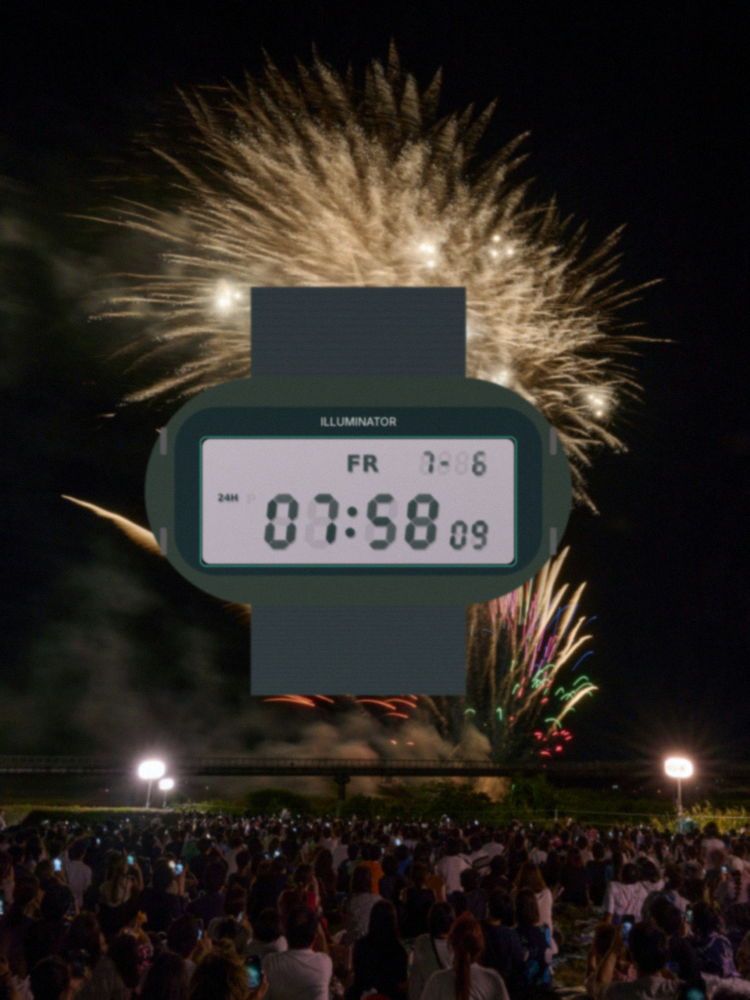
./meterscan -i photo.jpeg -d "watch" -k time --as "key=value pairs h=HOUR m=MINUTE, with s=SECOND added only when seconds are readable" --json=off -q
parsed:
h=7 m=58 s=9
